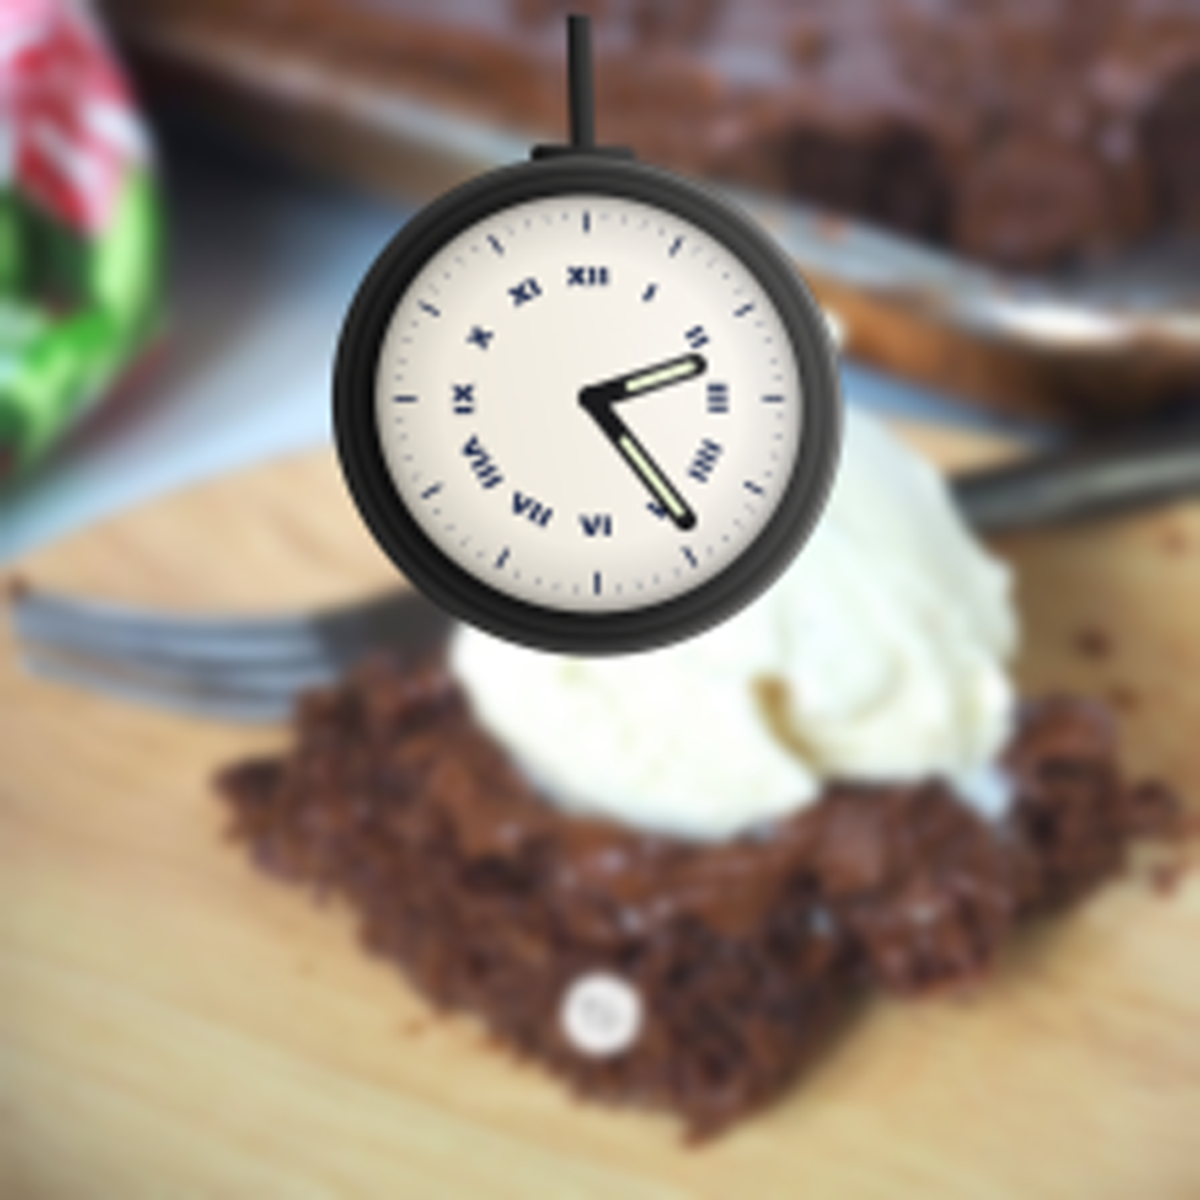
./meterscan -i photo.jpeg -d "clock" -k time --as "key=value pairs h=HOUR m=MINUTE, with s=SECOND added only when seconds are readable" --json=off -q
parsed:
h=2 m=24
